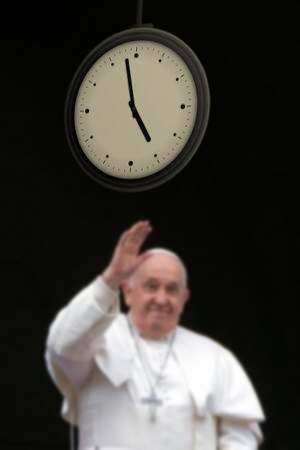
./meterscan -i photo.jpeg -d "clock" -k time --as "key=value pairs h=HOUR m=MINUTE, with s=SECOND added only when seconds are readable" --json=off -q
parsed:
h=4 m=58
